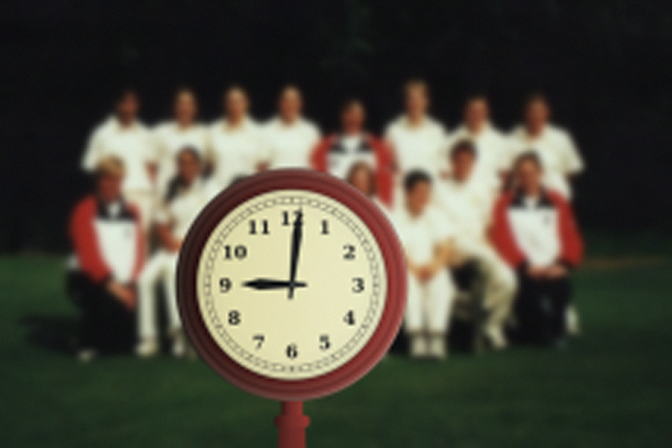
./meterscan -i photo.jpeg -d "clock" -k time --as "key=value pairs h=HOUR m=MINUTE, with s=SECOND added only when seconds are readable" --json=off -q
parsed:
h=9 m=1
